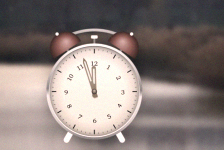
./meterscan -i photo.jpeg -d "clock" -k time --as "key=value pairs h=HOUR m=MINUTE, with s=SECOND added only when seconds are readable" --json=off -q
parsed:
h=11 m=57
